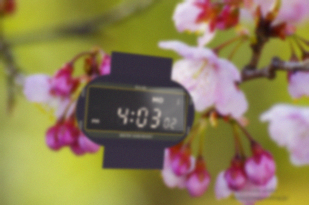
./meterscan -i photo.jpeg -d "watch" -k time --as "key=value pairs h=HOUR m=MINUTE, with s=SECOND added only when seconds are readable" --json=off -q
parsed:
h=4 m=3
